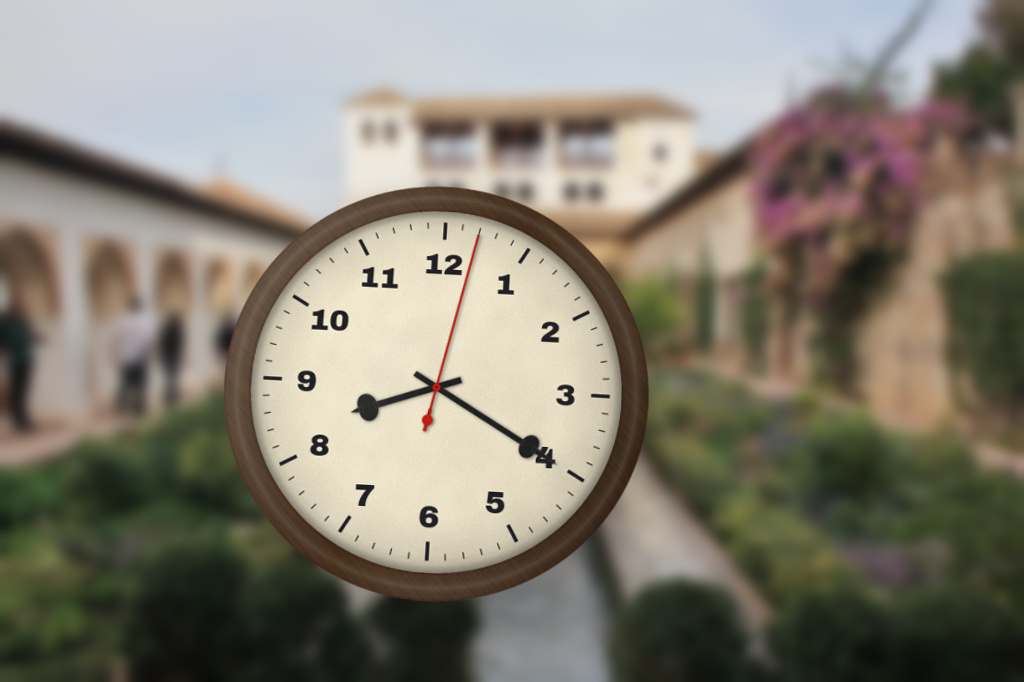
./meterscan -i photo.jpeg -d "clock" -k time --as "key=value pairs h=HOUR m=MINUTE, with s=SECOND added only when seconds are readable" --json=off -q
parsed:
h=8 m=20 s=2
